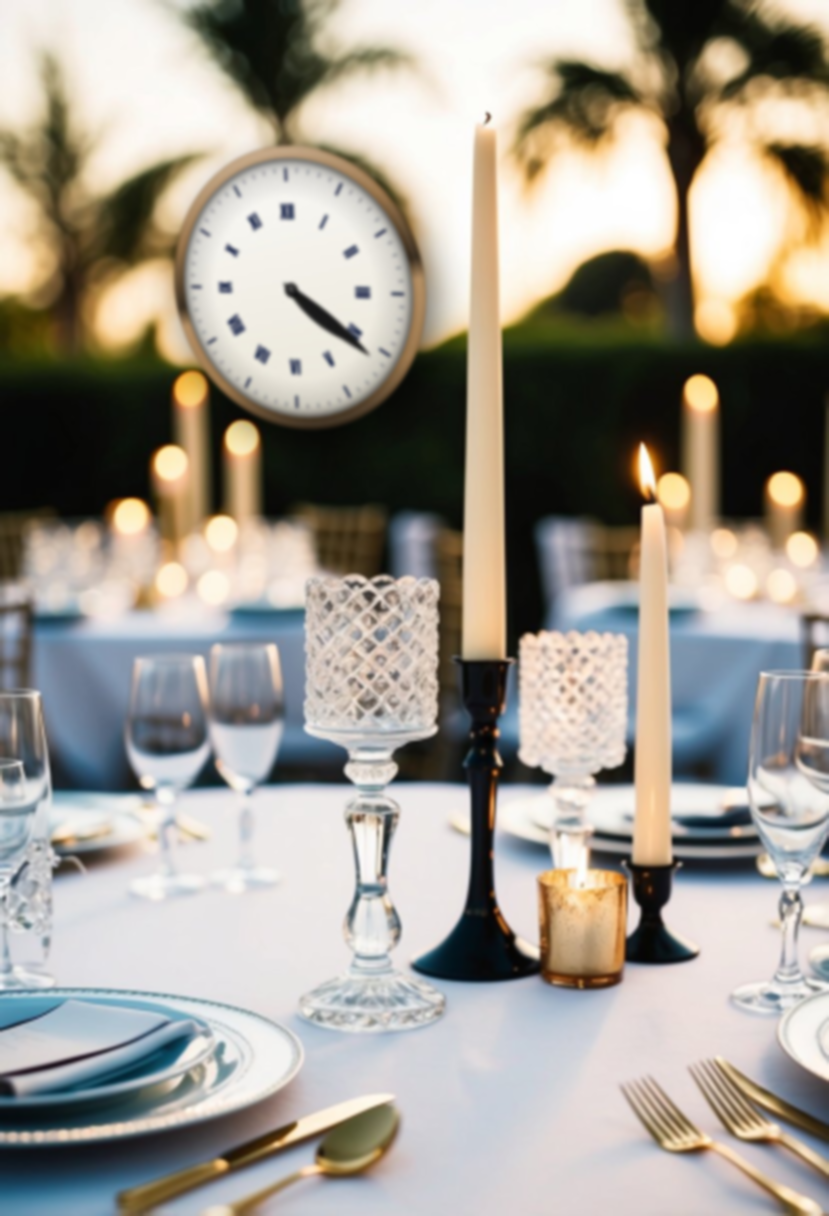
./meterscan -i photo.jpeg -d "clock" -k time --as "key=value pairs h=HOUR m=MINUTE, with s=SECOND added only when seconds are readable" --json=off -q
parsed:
h=4 m=21
